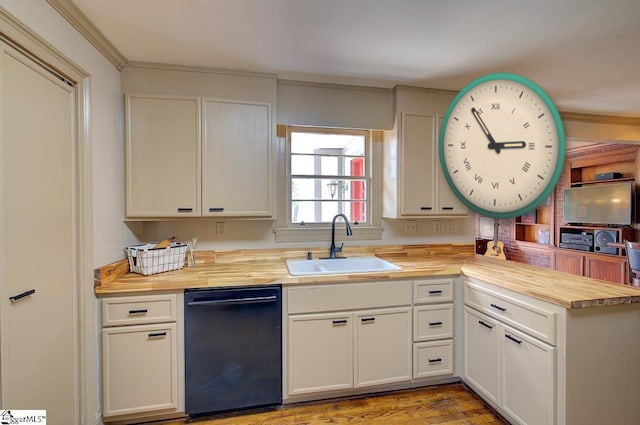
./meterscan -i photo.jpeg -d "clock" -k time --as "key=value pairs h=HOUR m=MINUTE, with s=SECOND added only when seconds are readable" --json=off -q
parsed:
h=2 m=54
